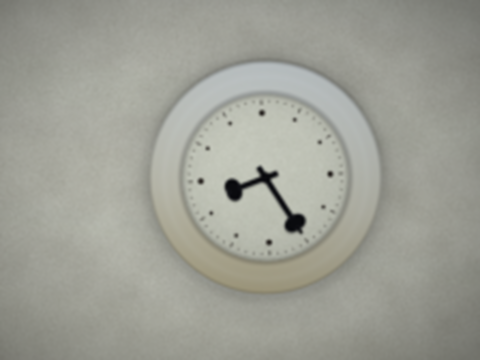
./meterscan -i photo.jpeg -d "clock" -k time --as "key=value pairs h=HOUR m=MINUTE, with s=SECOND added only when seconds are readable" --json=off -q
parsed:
h=8 m=25
